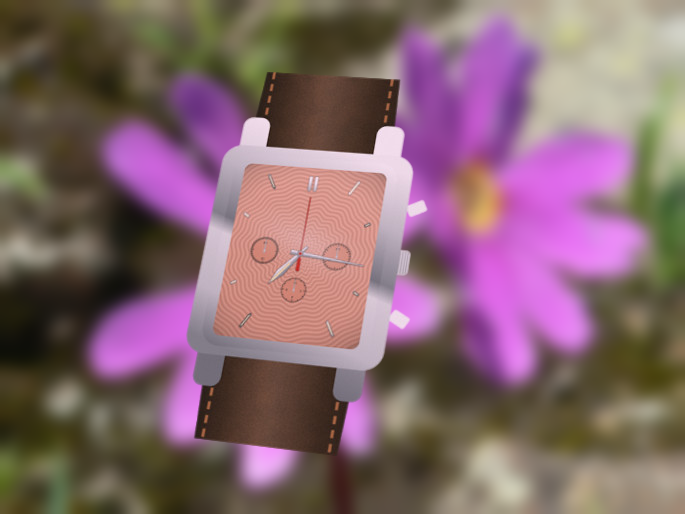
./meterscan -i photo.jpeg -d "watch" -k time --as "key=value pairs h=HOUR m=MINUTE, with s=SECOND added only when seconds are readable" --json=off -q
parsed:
h=7 m=16
